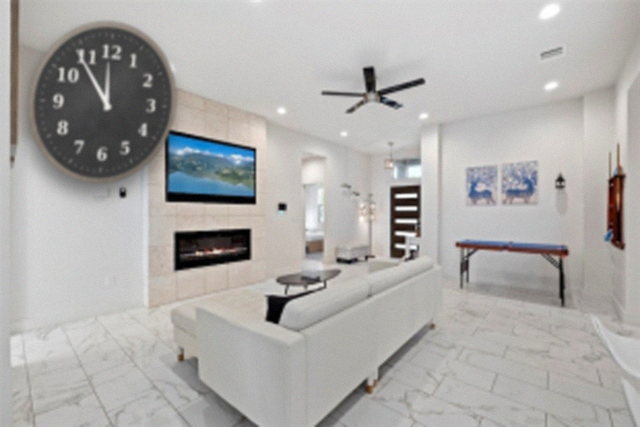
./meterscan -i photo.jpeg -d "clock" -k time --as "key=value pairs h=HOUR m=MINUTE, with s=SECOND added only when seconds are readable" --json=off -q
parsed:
h=11 m=54
